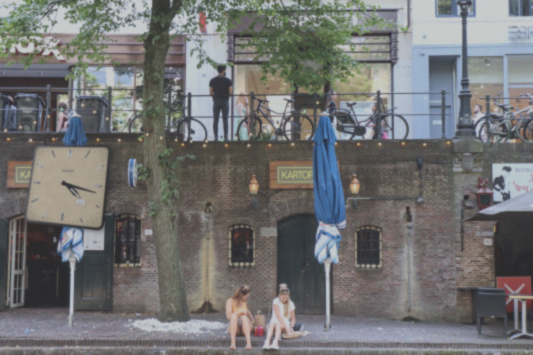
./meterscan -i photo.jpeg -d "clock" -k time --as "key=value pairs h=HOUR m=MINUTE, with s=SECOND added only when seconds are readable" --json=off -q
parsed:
h=4 m=17
